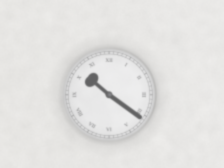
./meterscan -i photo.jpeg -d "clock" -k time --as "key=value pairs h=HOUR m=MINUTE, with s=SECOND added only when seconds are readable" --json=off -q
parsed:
h=10 m=21
